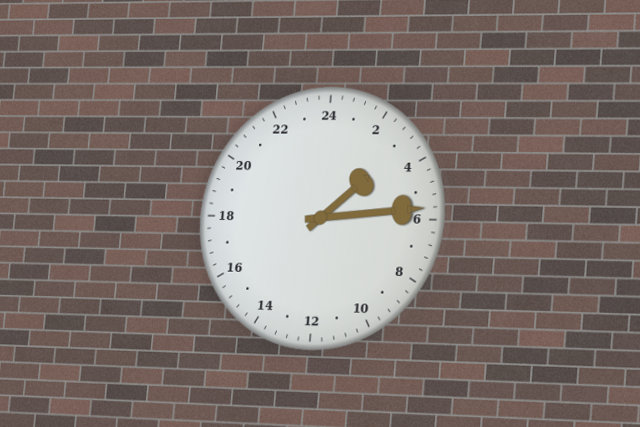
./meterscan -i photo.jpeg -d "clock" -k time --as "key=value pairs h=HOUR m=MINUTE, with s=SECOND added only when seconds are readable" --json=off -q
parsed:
h=3 m=14
